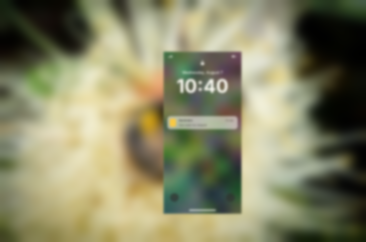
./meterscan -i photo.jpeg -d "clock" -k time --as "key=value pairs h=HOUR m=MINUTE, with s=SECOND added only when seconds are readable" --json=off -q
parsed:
h=10 m=40
